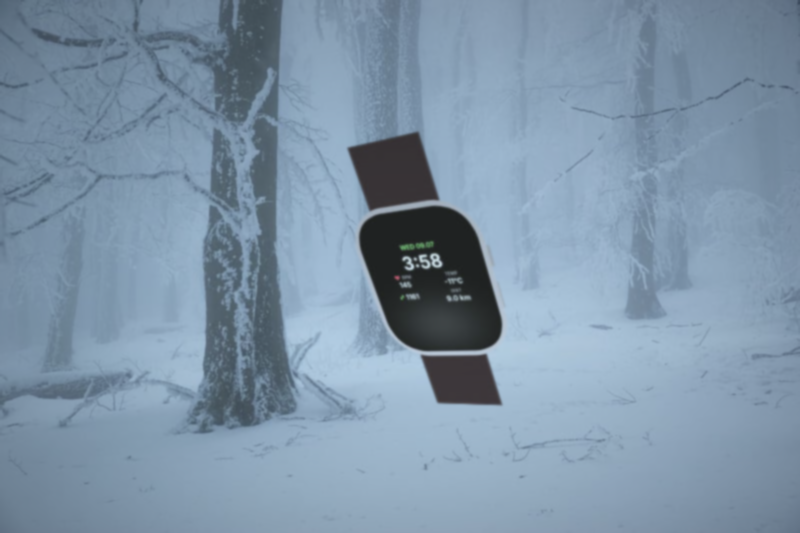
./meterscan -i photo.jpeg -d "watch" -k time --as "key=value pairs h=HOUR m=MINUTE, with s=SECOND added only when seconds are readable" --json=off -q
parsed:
h=3 m=58
